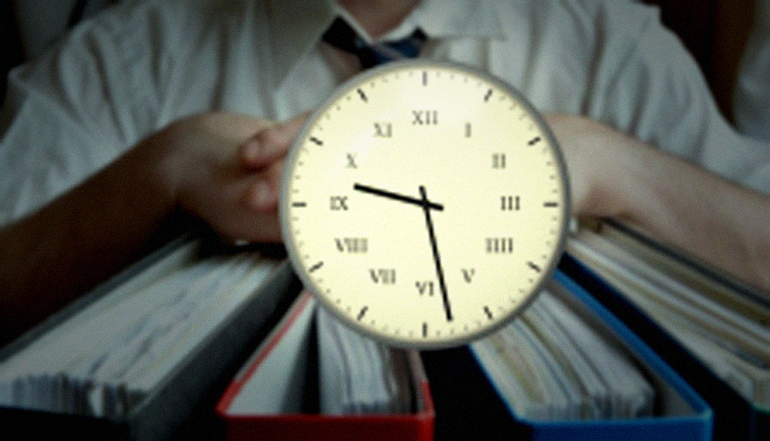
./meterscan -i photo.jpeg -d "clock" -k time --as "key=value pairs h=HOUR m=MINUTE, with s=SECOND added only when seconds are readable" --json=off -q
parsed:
h=9 m=28
